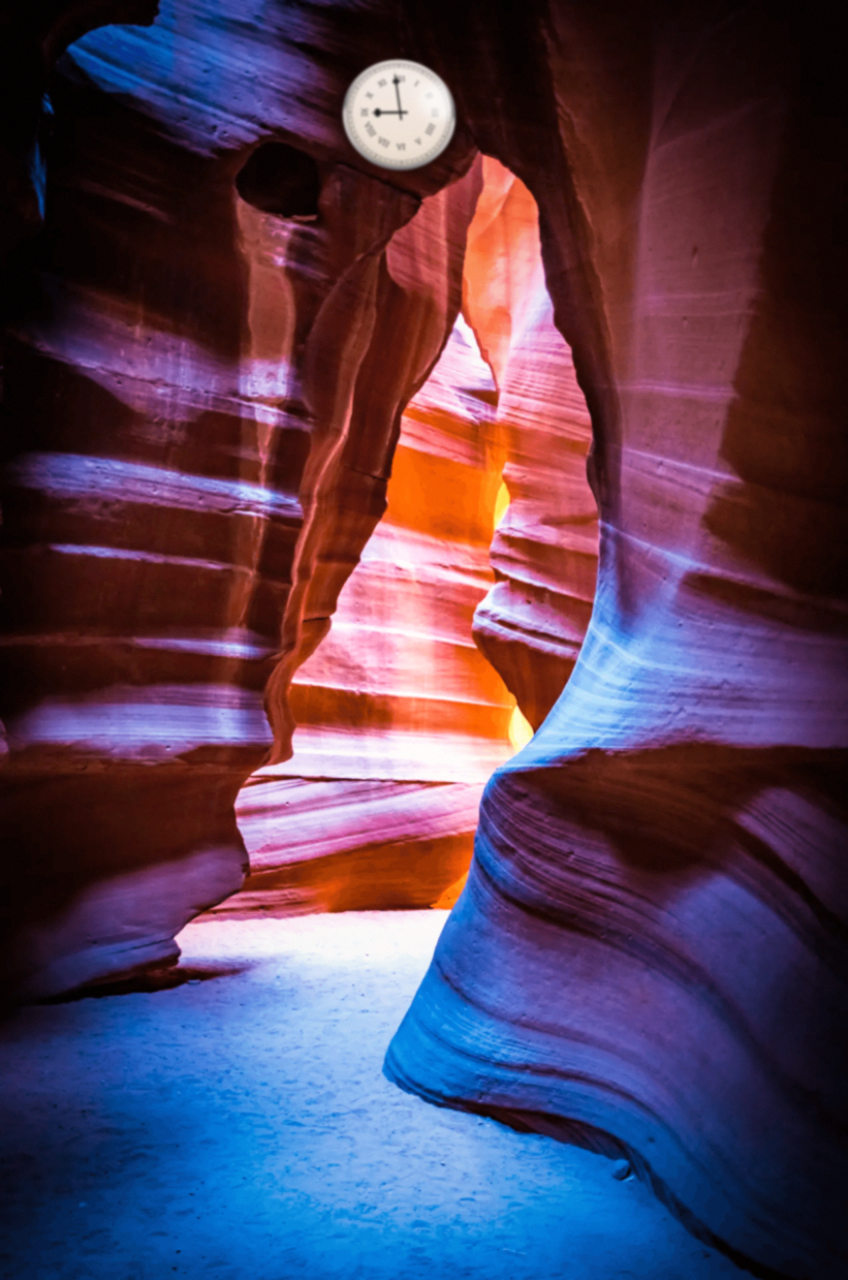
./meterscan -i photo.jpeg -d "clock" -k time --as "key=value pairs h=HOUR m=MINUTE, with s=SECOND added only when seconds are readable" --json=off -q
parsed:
h=8 m=59
